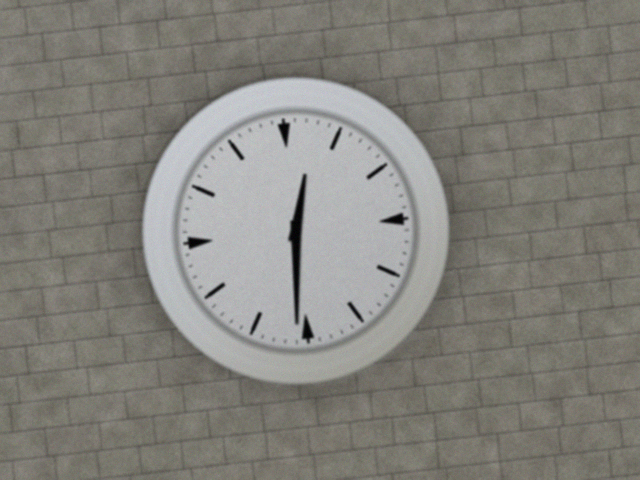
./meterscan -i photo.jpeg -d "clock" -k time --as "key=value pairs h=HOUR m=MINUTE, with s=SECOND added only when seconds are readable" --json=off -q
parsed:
h=12 m=31
